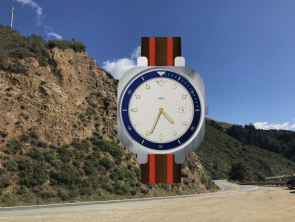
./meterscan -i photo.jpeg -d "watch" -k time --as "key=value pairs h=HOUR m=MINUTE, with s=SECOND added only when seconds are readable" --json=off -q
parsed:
h=4 m=34
